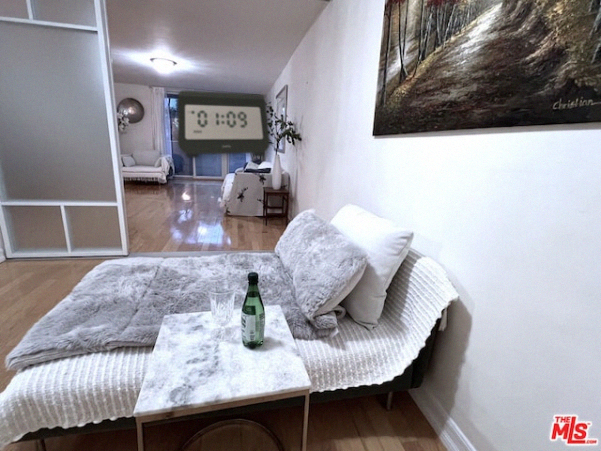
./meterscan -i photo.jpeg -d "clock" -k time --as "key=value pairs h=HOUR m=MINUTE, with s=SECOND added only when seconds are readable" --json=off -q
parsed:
h=1 m=9
